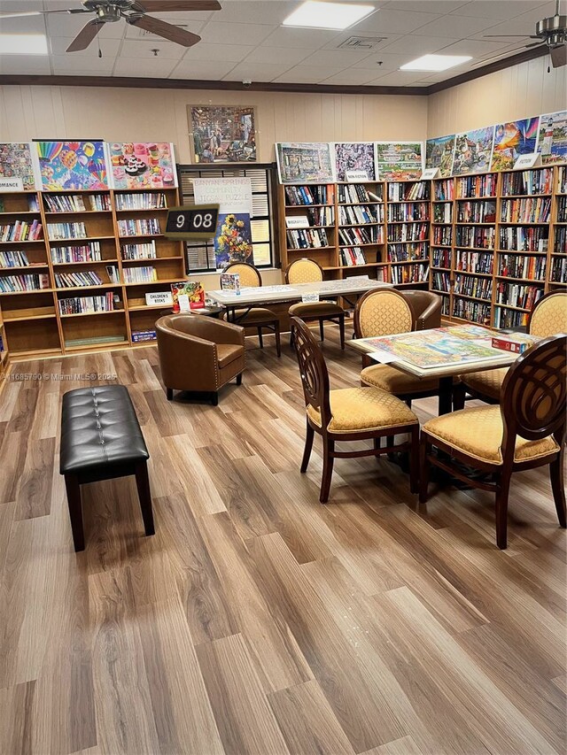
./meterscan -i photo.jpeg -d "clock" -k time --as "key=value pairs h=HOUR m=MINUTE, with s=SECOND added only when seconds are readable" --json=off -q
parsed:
h=9 m=8
